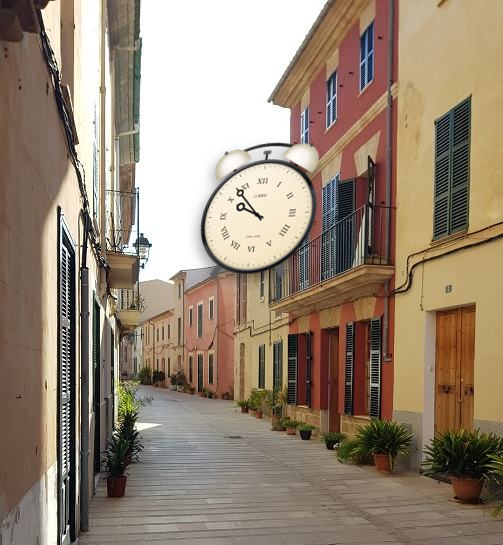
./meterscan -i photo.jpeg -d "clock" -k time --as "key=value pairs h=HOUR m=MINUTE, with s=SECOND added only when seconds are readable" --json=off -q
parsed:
h=9 m=53
